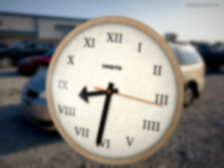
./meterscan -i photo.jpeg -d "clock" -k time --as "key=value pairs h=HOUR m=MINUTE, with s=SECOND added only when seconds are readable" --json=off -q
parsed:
h=8 m=31 s=16
